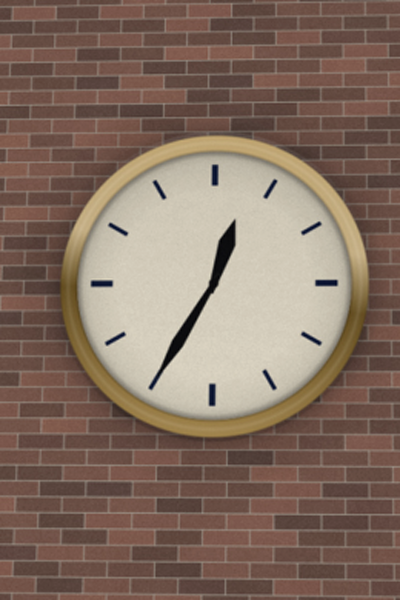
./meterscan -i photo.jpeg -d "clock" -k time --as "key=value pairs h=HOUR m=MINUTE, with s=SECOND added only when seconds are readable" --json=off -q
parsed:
h=12 m=35
